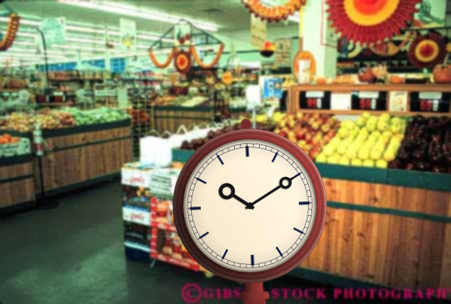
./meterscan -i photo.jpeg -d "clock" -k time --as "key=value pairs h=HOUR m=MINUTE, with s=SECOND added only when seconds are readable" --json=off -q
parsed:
h=10 m=10
